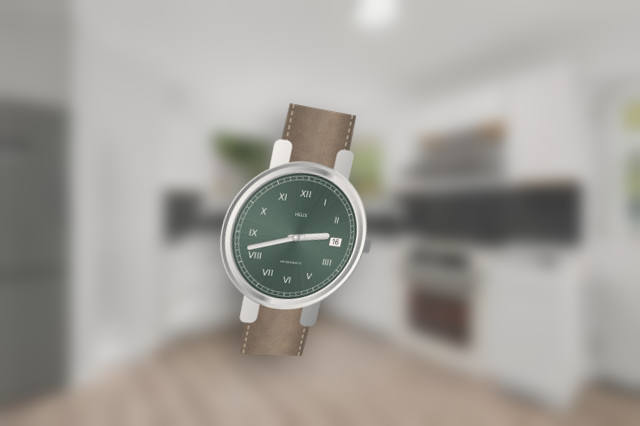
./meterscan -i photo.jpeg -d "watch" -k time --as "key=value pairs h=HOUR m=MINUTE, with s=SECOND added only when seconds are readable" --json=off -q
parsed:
h=2 m=42
